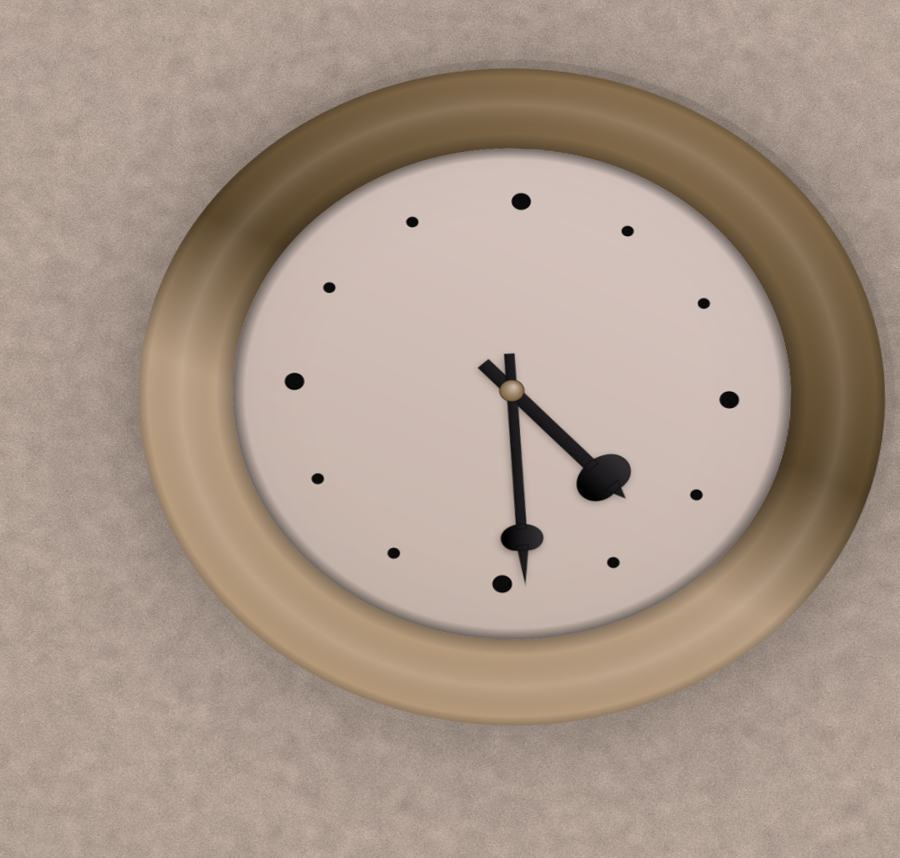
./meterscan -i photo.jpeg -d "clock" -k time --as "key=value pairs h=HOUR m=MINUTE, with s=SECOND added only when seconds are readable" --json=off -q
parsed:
h=4 m=29
